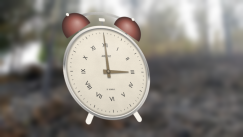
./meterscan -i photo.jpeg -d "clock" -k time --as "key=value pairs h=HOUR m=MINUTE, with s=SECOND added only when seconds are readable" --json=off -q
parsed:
h=3 m=0
